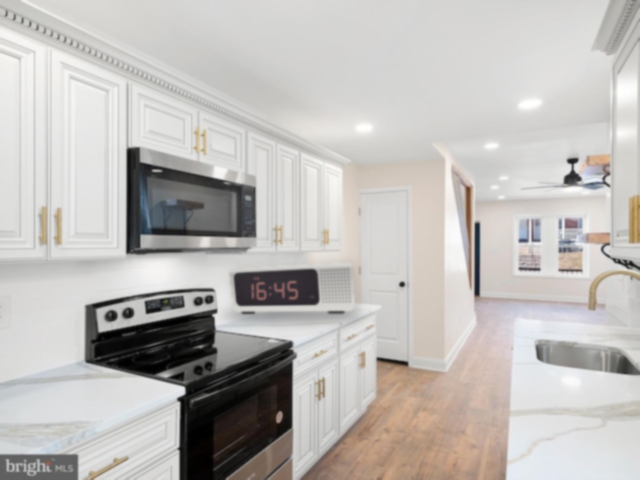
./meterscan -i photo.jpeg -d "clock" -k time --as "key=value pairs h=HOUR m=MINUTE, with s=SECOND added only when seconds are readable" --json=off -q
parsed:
h=16 m=45
